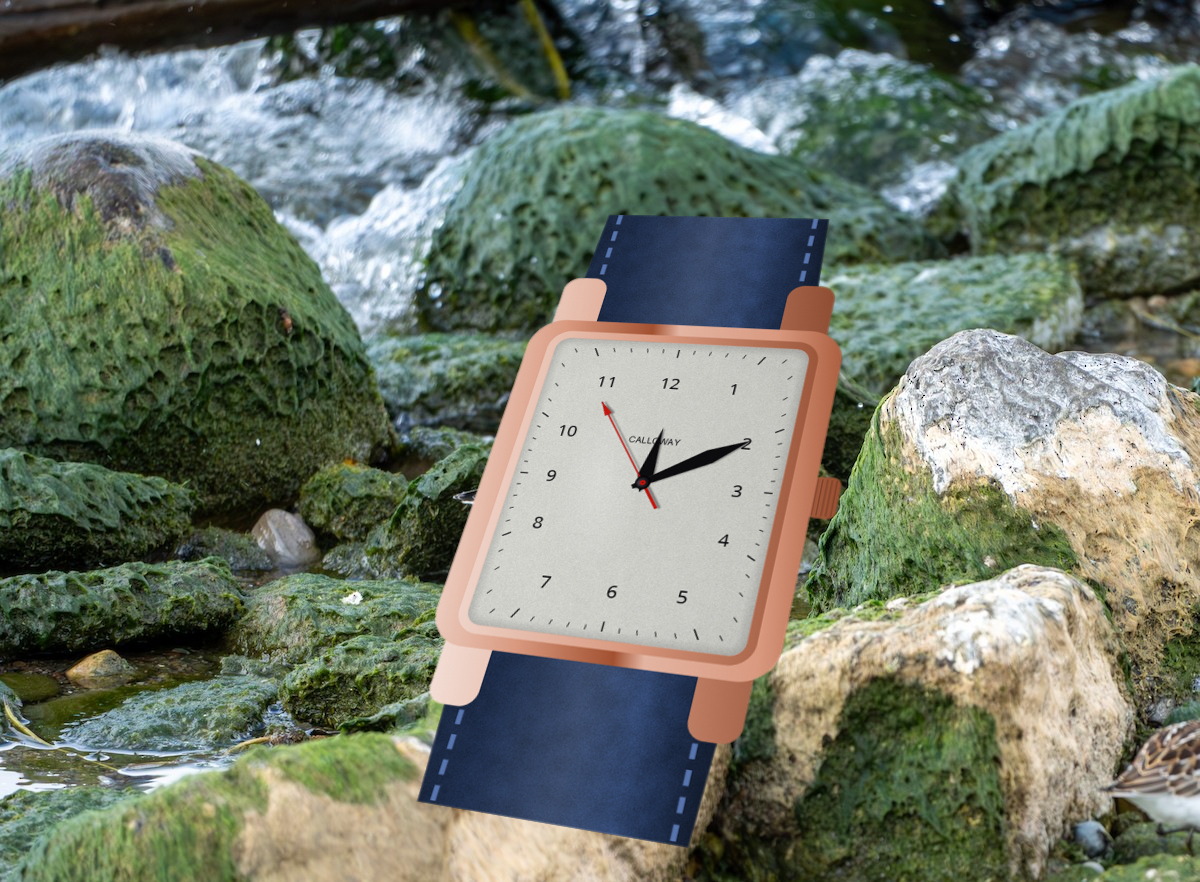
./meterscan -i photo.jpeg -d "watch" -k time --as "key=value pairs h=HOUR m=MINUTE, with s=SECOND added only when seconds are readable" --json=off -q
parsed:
h=12 m=9 s=54
